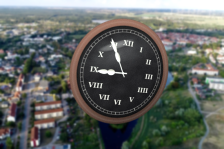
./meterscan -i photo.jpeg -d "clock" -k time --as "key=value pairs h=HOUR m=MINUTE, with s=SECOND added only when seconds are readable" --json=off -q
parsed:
h=8 m=55
